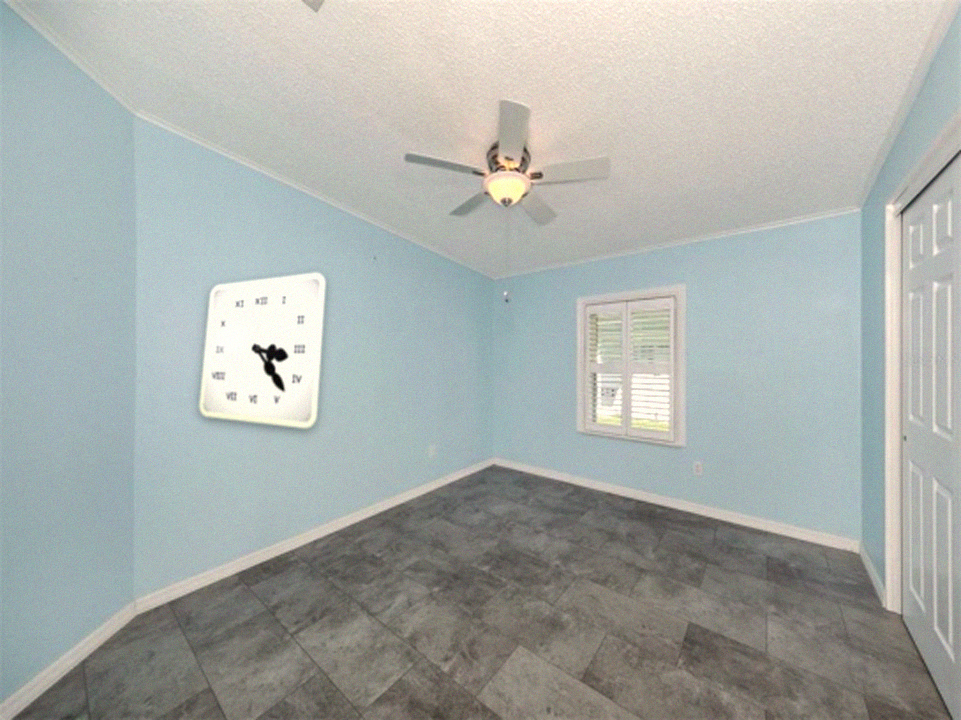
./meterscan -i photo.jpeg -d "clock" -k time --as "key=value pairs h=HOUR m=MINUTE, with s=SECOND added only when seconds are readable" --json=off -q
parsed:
h=3 m=23
